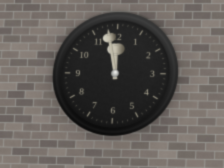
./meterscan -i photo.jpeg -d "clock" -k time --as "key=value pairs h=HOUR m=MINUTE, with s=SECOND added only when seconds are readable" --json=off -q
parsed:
h=11 m=58
